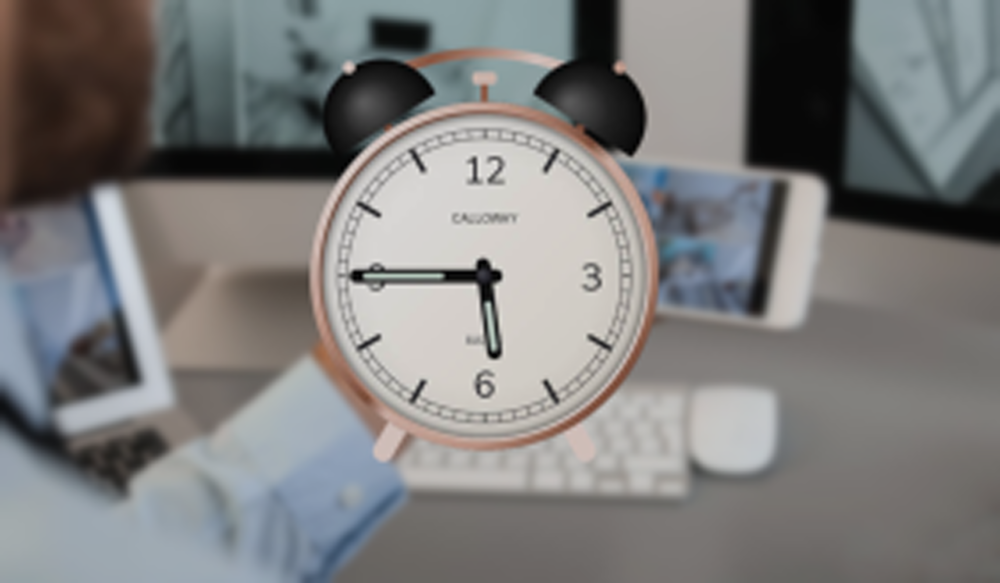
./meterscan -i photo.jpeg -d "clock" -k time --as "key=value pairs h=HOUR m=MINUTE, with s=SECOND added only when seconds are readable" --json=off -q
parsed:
h=5 m=45
